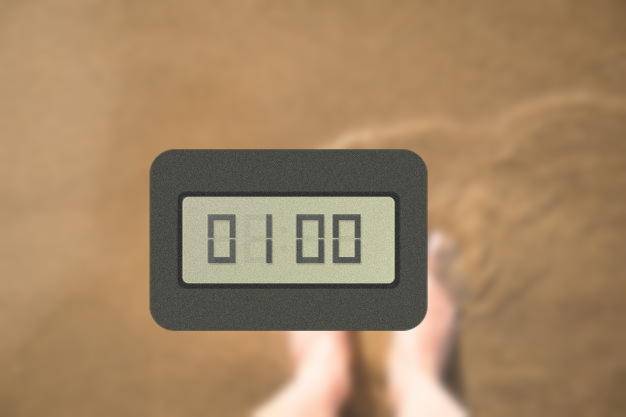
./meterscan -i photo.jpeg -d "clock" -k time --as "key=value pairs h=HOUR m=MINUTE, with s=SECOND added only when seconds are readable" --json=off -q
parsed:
h=1 m=0
